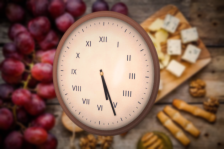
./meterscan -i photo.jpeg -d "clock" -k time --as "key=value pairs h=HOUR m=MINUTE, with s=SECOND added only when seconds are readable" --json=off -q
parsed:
h=5 m=26
